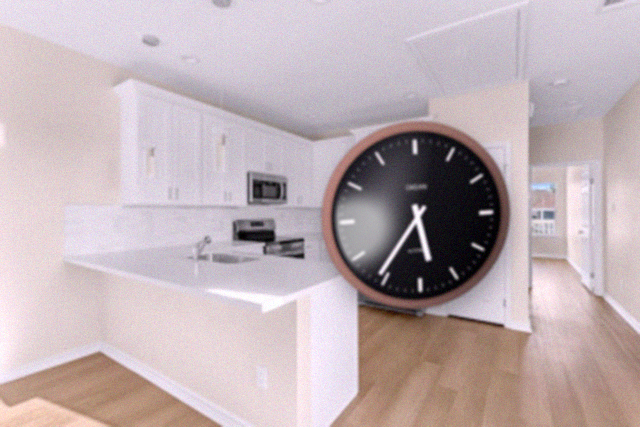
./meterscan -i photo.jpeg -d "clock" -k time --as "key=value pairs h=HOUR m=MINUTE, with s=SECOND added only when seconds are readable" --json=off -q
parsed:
h=5 m=36
